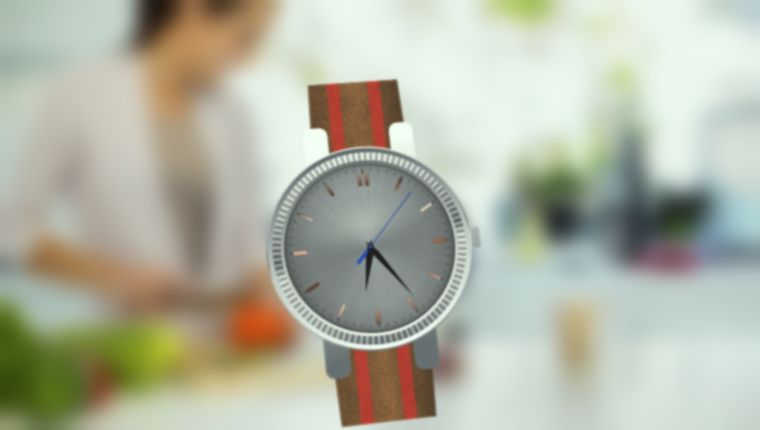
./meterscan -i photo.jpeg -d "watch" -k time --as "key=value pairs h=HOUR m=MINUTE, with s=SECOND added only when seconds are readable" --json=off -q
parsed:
h=6 m=24 s=7
